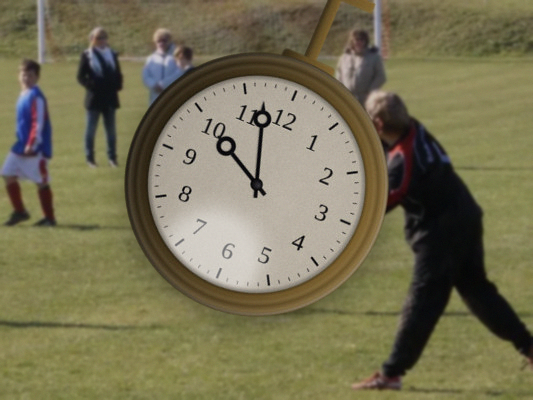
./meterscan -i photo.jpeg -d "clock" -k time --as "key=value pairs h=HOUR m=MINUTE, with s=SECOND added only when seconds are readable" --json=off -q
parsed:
h=9 m=57
